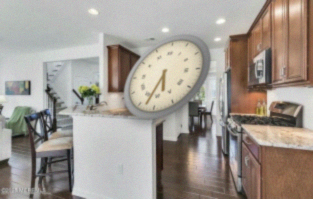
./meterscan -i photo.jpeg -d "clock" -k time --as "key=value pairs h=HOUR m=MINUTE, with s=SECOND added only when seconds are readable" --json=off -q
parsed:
h=5 m=33
